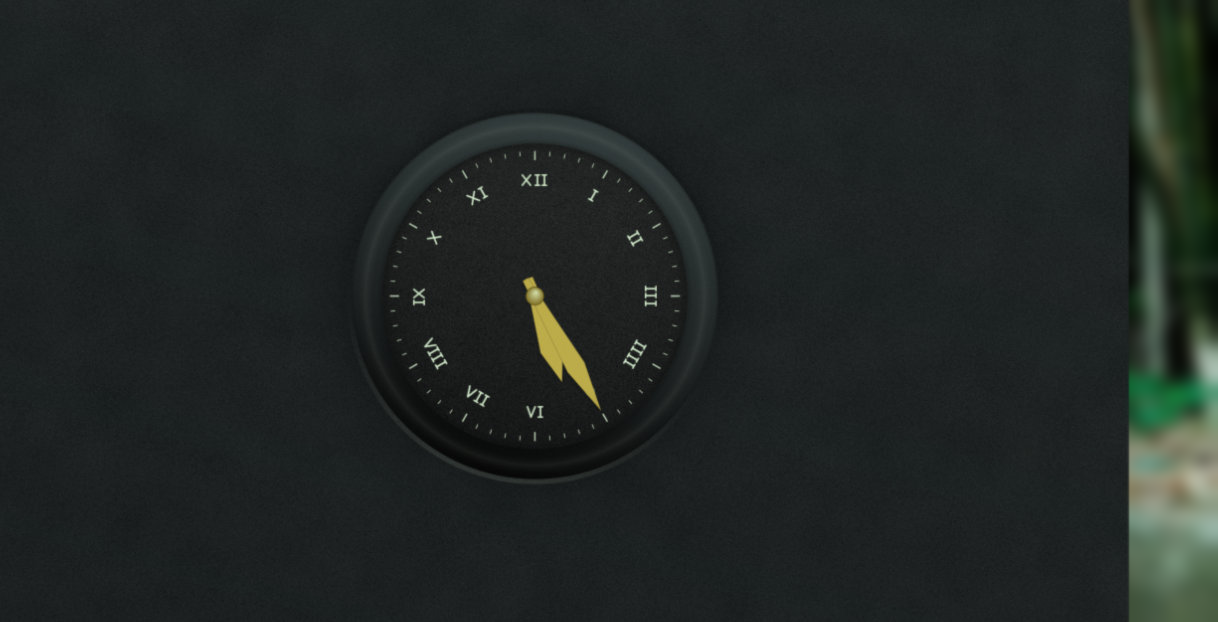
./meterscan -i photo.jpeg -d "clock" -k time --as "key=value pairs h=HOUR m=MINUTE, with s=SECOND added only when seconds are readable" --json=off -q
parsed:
h=5 m=25
